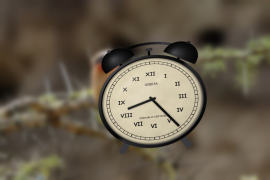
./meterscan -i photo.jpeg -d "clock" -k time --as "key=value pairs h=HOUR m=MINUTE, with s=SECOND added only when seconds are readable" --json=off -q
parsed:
h=8 m=24
